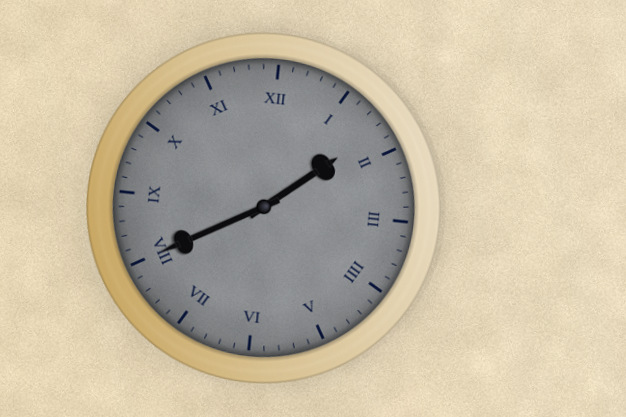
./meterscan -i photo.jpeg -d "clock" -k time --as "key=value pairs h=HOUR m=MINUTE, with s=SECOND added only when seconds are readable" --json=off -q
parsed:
h=1 m=40
